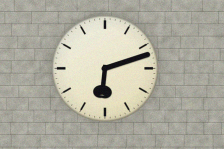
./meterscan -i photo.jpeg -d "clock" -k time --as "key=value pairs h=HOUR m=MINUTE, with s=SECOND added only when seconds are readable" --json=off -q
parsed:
h=6 m=12
